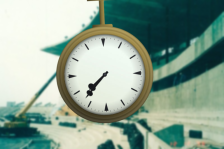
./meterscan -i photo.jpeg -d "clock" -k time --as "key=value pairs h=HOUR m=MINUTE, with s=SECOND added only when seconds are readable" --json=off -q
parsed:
h=7 m=37
